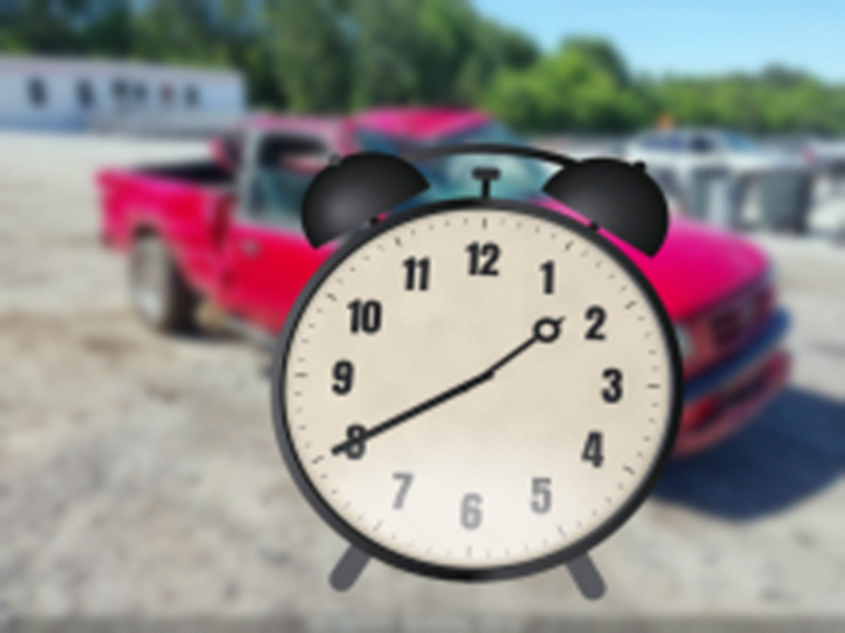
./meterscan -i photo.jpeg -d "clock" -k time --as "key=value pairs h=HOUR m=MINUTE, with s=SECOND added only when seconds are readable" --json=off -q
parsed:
h=1 m=40
